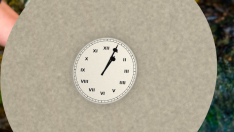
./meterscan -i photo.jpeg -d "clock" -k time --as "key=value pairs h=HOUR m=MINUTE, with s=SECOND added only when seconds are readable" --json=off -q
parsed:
h=1 m=4
